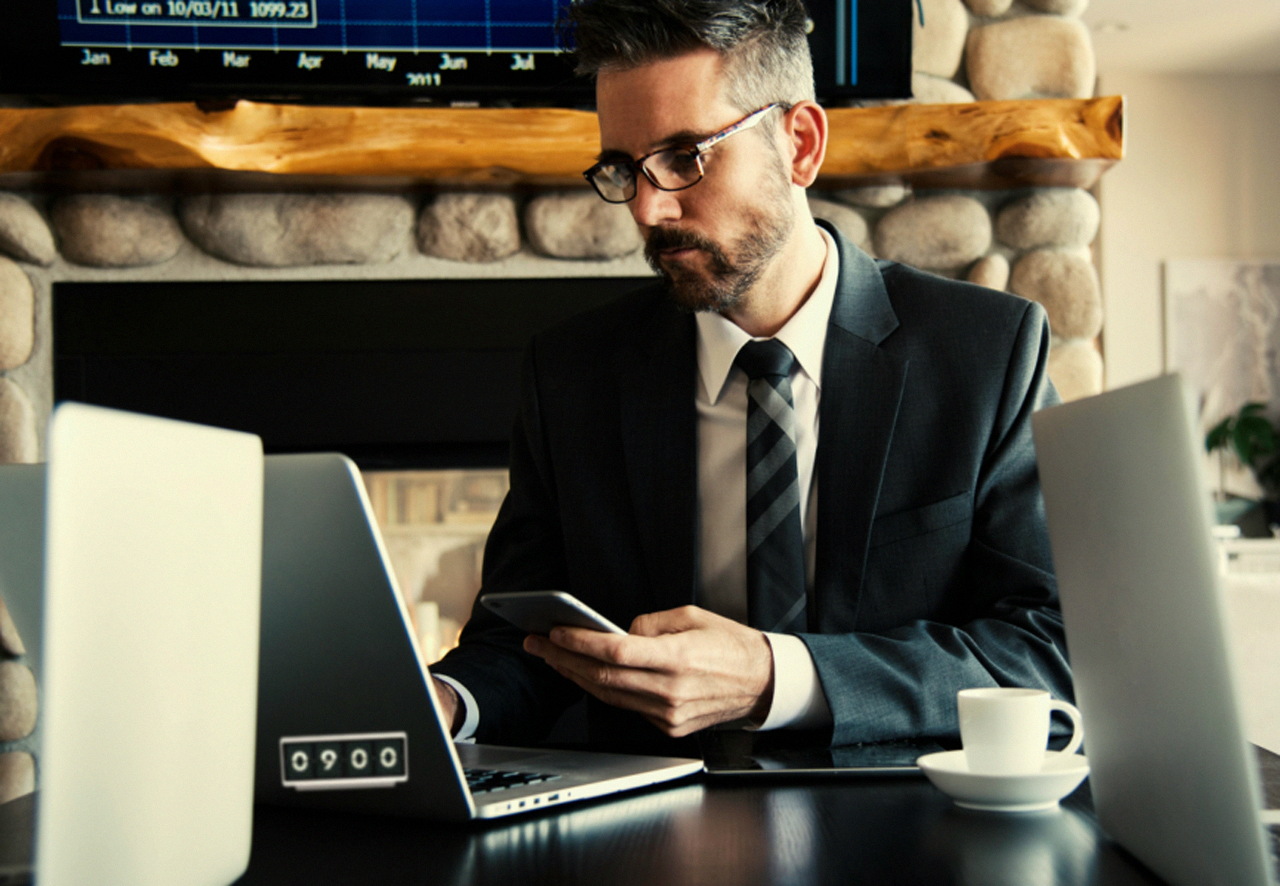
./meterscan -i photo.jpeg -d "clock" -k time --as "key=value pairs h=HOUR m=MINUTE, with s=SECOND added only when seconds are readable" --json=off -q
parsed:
h=9 m=0
